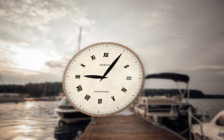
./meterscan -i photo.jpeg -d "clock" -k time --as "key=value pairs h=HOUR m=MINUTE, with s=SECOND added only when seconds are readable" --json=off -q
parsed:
h=9 m=5
